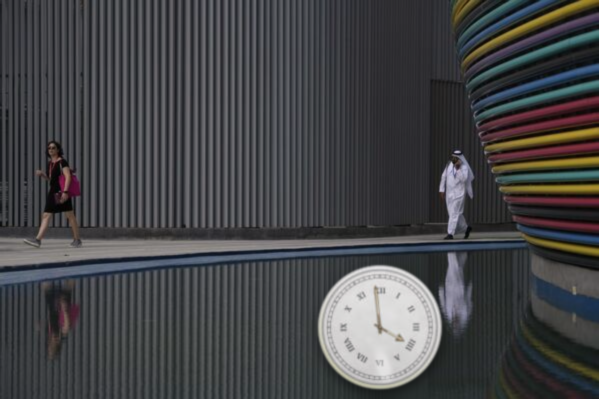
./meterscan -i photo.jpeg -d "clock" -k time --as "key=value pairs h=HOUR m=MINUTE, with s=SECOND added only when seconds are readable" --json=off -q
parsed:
h=3 m=59
